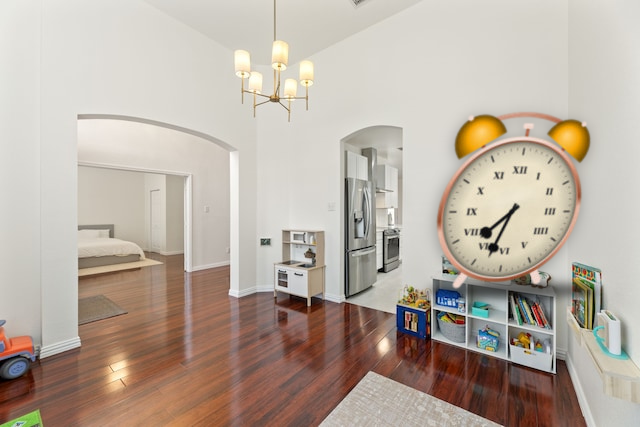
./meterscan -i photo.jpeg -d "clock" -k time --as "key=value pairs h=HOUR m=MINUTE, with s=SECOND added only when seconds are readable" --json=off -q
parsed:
h=7 m=33
